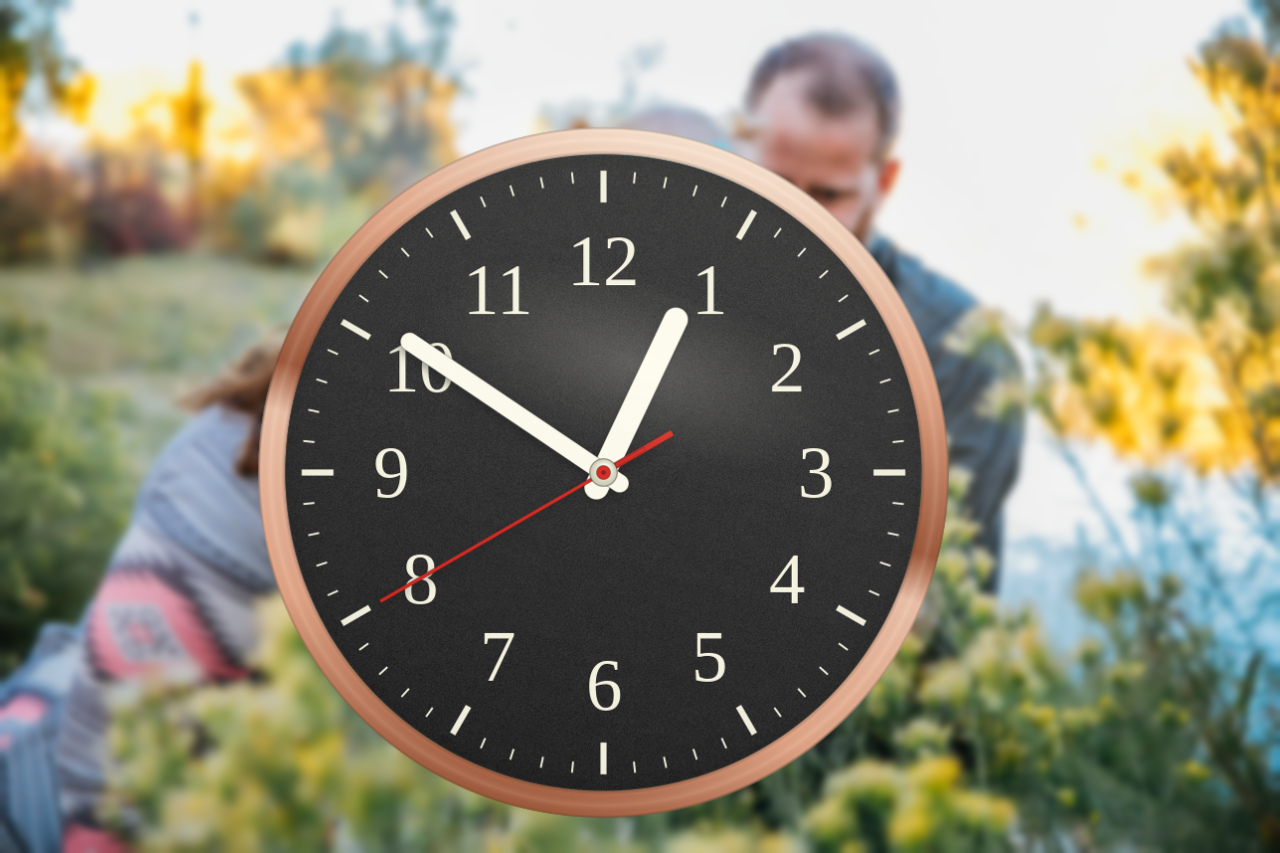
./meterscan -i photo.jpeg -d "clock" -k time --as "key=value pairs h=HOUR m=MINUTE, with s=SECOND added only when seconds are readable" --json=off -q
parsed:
h=12 m=50 s=40
